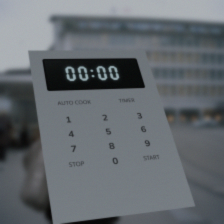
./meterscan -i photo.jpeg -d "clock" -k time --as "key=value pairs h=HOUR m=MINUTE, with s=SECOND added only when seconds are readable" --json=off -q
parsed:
h=0 m=0
